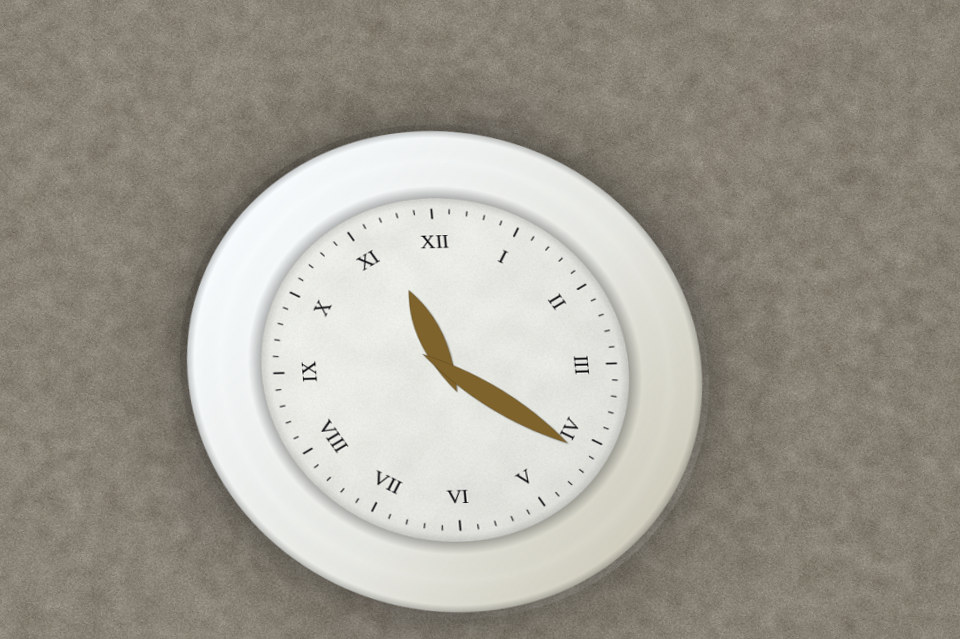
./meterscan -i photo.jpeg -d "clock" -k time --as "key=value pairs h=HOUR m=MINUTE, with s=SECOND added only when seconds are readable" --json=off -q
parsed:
h=11 m=21
